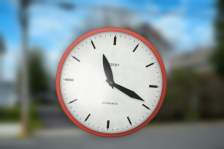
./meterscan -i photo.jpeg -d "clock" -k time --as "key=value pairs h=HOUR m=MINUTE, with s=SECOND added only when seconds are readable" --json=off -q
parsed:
h=11 m=19
